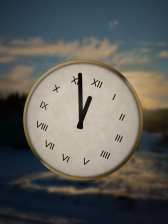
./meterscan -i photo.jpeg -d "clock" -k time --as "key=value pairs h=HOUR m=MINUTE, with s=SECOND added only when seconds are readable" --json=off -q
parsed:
h=11 m=56
